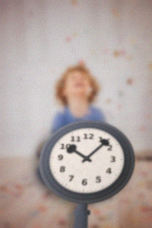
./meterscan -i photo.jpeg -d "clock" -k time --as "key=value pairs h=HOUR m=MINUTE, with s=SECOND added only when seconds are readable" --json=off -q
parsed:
h=10 m=7
